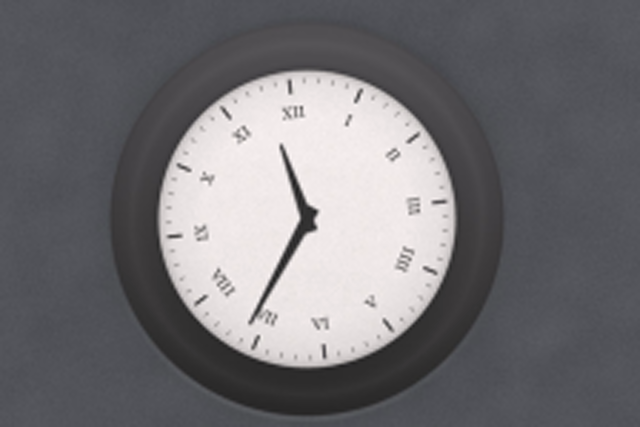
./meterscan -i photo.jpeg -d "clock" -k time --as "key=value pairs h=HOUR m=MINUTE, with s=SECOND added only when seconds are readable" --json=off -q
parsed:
h=11 m=36
